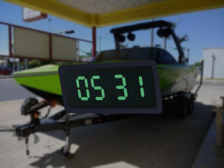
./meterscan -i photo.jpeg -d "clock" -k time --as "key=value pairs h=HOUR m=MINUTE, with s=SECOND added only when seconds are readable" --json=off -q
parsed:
h=5 m=31
